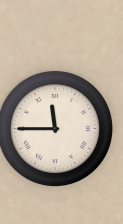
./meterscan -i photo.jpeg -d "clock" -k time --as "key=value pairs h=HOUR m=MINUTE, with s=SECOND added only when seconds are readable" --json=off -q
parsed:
h=11 m=45
